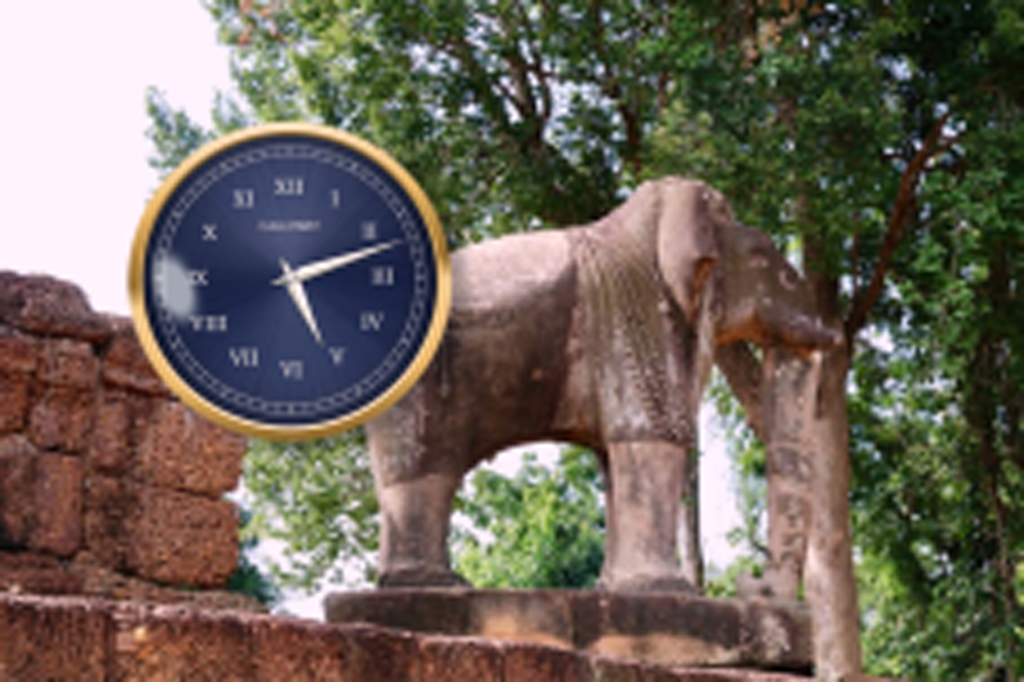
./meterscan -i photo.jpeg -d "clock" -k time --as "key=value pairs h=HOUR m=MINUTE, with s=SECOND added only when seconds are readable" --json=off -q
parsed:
h=5 m=12
